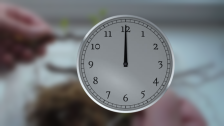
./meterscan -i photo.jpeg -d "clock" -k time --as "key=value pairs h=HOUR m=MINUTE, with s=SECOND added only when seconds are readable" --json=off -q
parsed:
h=12 m=0
